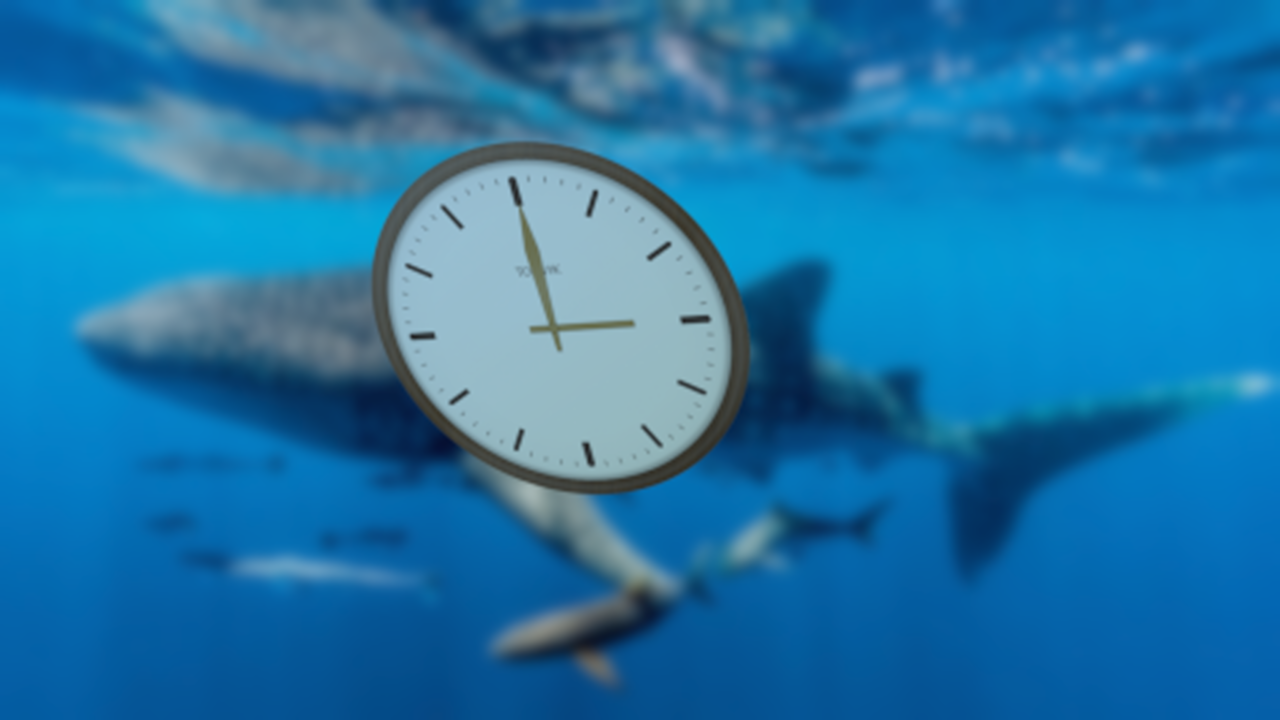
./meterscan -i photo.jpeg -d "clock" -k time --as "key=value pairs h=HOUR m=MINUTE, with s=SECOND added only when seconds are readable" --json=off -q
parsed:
h=3 m=0
